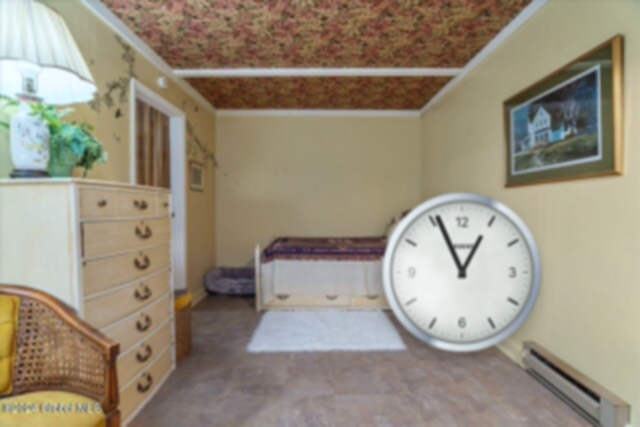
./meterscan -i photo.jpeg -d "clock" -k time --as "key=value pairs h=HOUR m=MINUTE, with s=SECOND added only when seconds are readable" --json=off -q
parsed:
h=12 m=56
